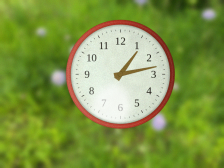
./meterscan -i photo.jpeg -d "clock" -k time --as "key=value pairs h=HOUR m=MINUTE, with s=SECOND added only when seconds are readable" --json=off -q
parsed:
h=1 m=13
